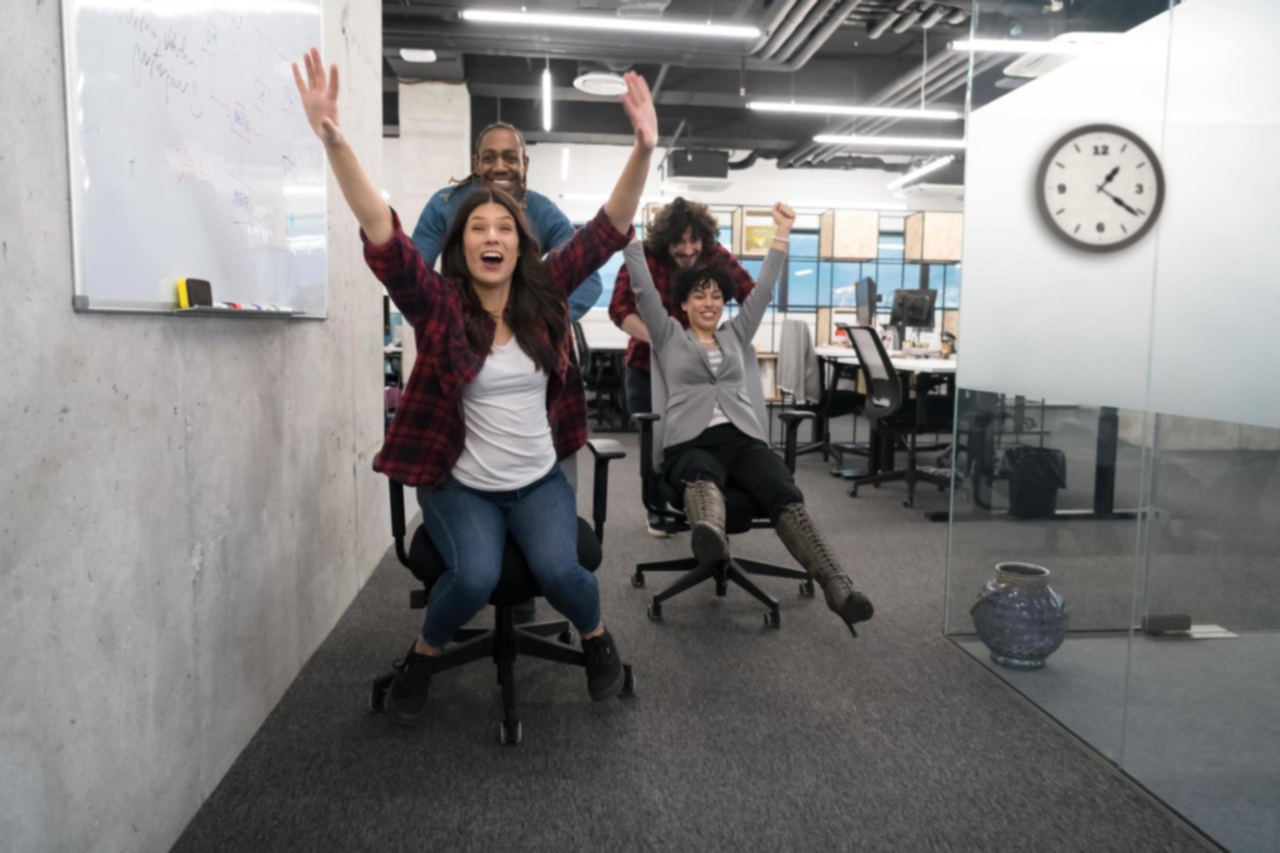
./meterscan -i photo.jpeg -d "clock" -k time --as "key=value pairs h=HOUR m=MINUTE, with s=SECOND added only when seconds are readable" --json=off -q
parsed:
h=1 m=21
